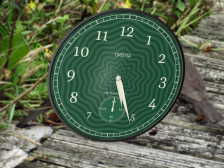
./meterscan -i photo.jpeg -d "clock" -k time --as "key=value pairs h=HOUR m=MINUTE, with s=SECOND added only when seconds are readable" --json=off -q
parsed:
h=5 m=26
